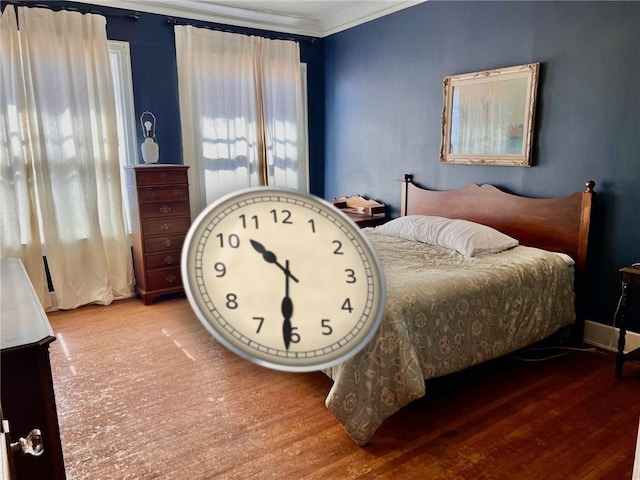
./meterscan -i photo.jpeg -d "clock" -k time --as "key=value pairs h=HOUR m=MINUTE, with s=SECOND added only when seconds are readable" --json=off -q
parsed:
h=10 m=31
